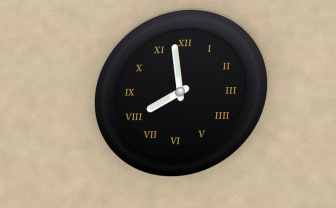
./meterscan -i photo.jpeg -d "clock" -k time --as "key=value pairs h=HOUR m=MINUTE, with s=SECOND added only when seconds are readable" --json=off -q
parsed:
h=7 m=58
